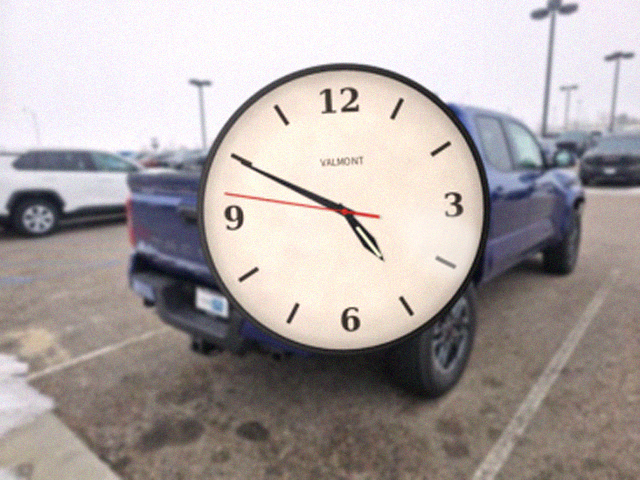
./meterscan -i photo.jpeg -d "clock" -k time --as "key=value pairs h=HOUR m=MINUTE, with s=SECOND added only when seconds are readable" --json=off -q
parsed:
h=4 m=49 s=47
